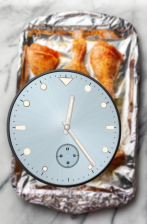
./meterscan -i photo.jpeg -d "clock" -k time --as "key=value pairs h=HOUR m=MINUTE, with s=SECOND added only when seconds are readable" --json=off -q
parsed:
h=12 m=24
